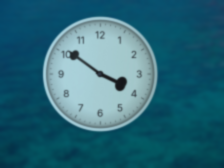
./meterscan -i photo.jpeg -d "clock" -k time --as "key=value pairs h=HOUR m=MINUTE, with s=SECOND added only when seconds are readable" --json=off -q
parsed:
h=3 m=51
